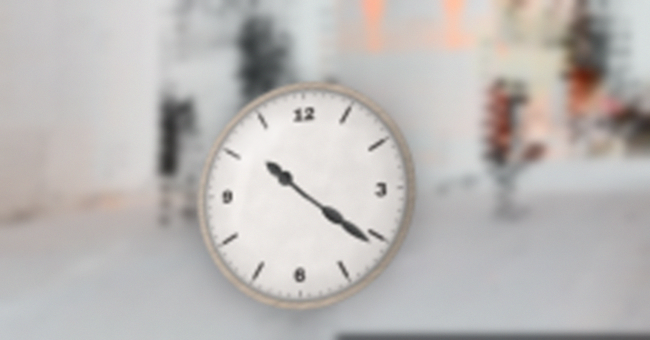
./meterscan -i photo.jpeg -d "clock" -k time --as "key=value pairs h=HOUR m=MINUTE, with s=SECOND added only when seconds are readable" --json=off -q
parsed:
h=10 m=21
